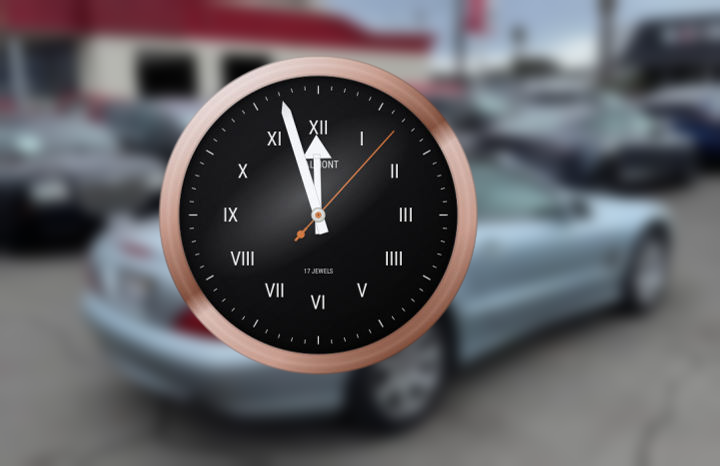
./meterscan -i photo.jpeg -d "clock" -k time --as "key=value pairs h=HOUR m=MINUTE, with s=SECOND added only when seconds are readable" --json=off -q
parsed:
h=11 m=57 s=7
